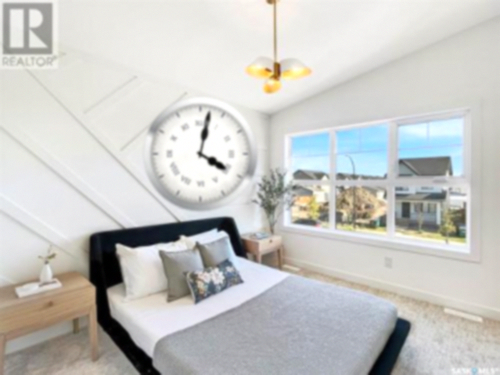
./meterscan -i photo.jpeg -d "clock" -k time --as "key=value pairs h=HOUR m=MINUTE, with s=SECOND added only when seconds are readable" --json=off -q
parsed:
h=4 m=2
